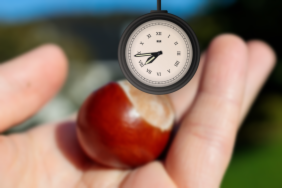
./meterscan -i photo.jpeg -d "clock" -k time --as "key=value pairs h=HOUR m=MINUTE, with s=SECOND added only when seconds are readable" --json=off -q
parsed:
h=7 m=44
